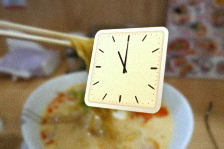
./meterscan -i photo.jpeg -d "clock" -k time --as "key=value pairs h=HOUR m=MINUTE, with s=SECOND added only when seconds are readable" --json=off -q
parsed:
h=11 m=0
